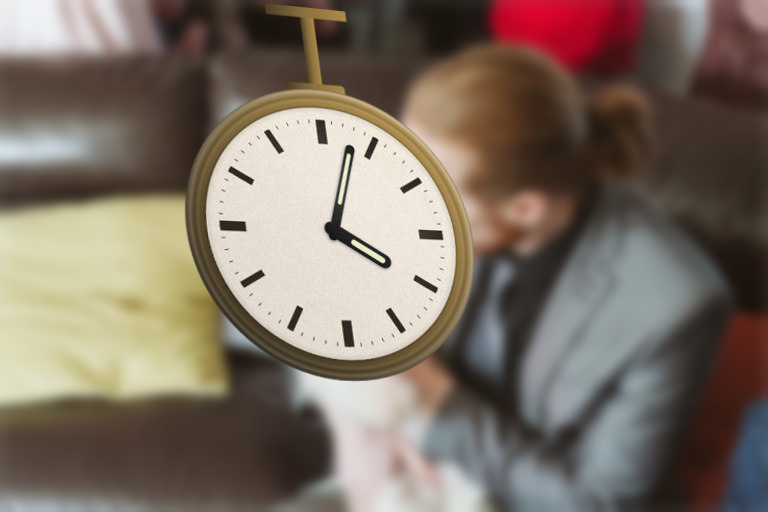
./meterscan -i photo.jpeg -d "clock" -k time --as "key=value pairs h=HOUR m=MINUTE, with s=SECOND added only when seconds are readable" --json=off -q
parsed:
h=4 m=3
